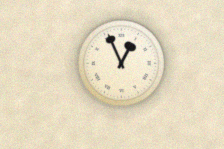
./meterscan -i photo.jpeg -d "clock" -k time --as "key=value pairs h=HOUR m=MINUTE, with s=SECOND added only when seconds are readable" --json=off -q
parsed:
h=12 m=56
